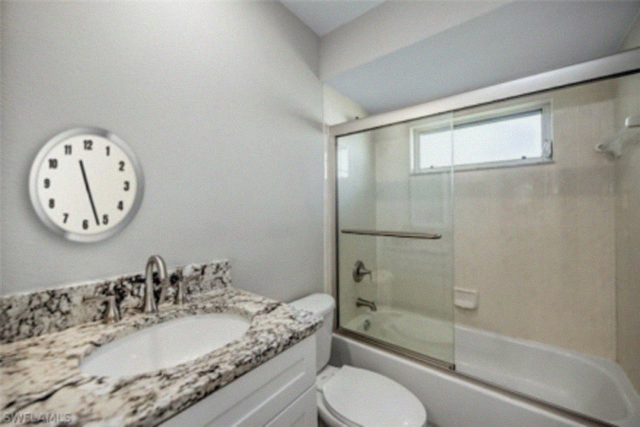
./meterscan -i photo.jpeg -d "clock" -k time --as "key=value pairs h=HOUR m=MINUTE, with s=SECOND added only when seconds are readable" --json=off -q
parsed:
h=11 m=27
